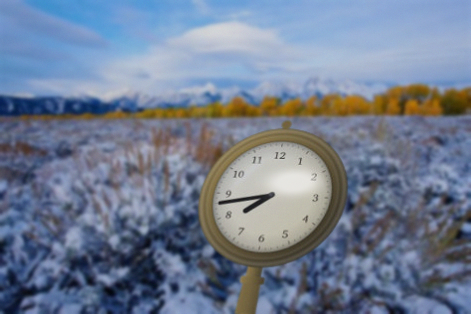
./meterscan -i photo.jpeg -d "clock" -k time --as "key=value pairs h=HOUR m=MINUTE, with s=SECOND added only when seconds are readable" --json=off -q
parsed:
h=7 m=43
